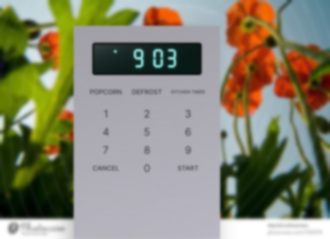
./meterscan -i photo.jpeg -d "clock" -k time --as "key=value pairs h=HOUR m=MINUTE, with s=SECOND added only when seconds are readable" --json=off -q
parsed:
h=9 m=3
